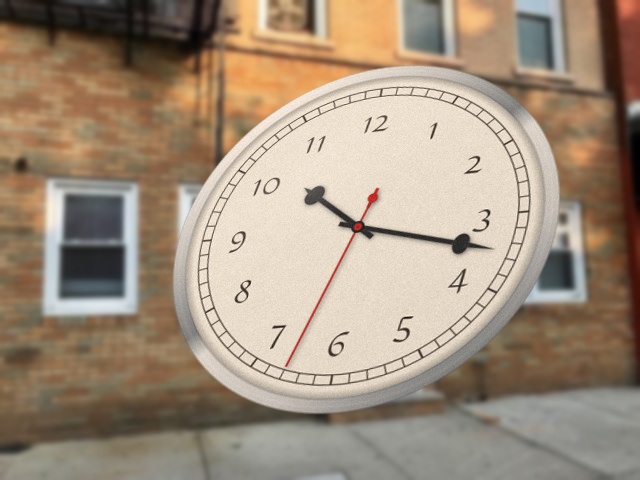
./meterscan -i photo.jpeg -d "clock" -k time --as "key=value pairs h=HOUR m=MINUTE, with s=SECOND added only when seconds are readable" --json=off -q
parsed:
h=10 m=17 s=33
